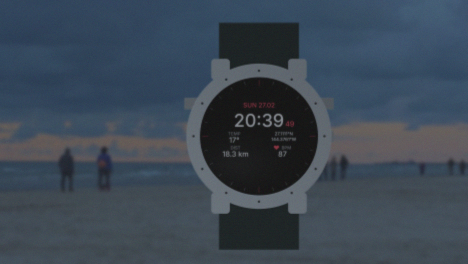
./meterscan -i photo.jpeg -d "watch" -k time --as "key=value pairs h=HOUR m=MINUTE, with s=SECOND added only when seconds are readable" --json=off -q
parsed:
h=20 m=39
